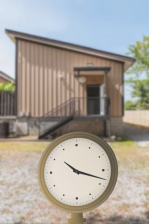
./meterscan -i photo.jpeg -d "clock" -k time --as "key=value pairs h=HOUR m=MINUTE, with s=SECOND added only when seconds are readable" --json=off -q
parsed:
h=10 m=18
